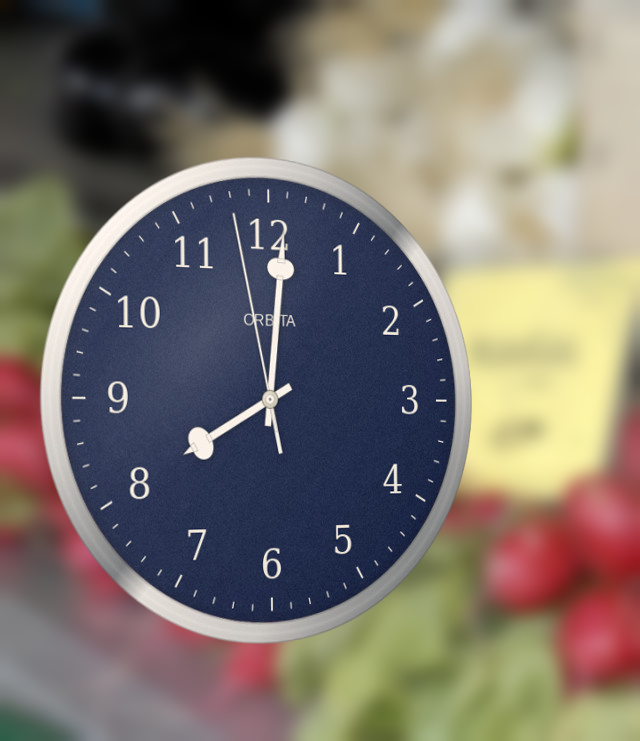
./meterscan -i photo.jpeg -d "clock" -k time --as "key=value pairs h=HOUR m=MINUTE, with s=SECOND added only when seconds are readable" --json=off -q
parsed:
h=8 m=0 s=58
